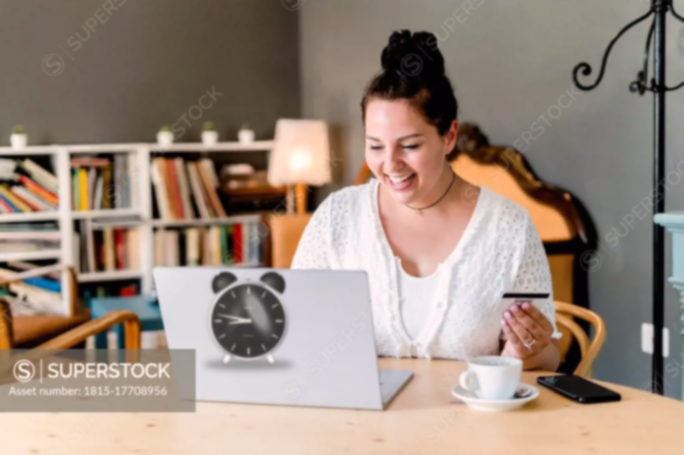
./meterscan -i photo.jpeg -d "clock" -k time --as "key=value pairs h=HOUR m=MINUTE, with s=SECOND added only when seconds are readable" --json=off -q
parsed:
h=8 m=47
